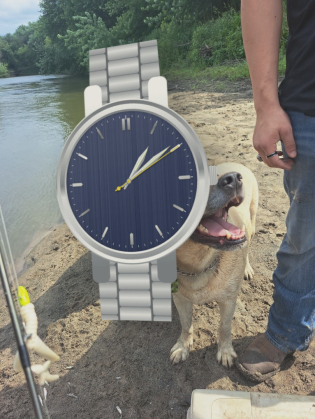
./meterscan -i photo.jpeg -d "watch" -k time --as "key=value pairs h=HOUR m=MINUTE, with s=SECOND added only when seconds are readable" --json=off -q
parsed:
h=1 m=9 s=10
